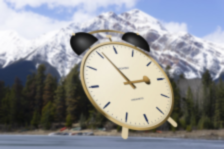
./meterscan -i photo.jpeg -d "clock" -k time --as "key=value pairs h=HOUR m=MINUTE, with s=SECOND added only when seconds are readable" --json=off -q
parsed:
h=2 m=56
